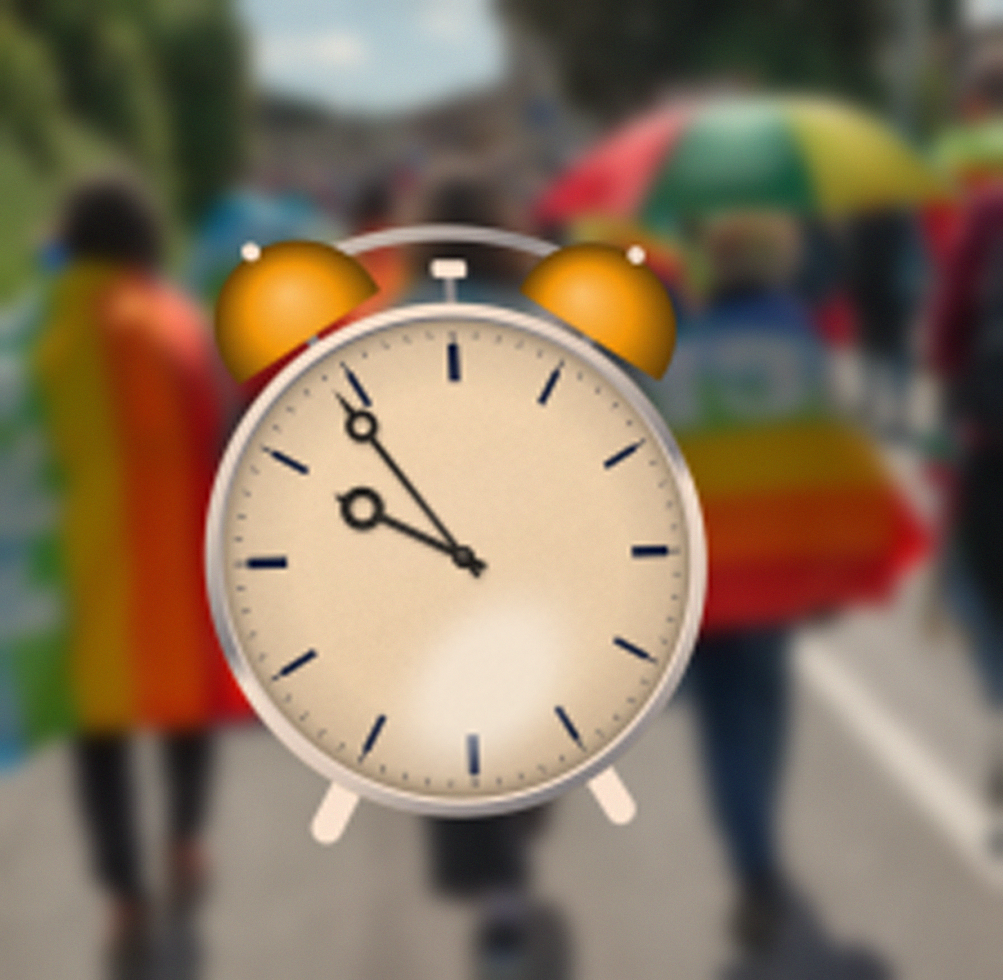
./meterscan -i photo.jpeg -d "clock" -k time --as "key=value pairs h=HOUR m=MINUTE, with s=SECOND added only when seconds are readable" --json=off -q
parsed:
h=9 m=54
